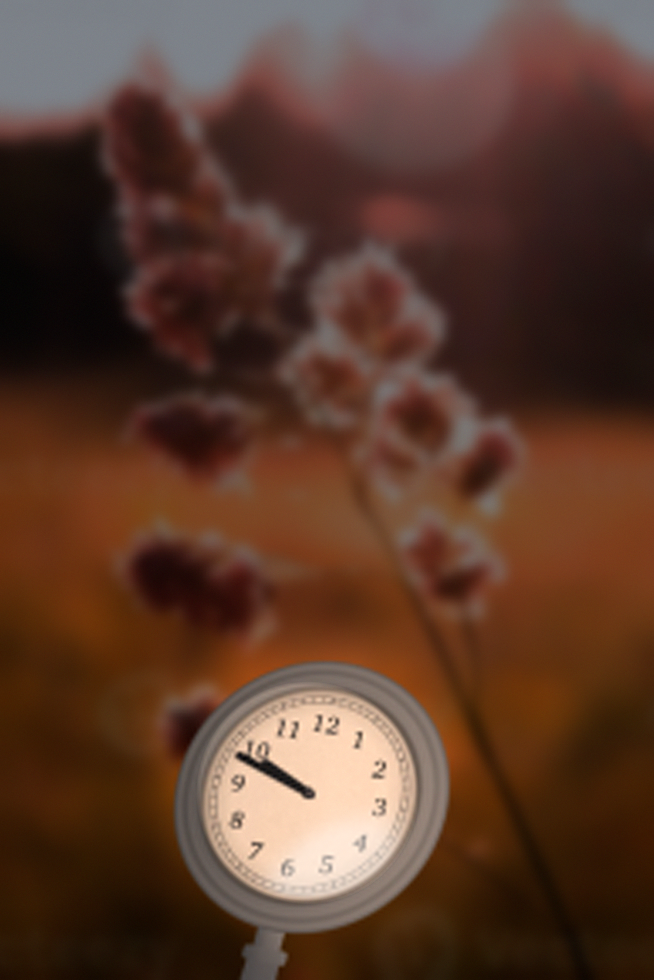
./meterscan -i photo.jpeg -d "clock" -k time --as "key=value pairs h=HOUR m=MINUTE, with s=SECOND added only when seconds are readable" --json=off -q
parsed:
h=9 m=48
